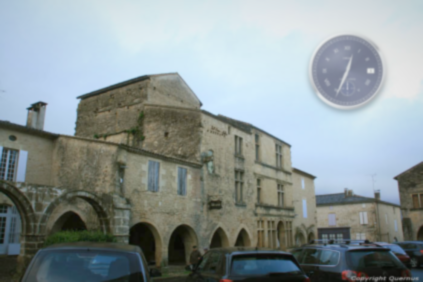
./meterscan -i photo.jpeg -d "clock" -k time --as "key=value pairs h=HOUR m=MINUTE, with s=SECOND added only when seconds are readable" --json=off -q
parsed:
h=12 m=34
